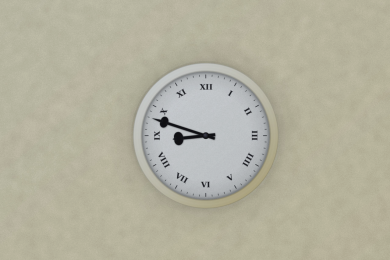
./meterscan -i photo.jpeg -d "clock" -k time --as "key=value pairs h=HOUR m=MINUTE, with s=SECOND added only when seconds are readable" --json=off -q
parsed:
h=8 m=48
